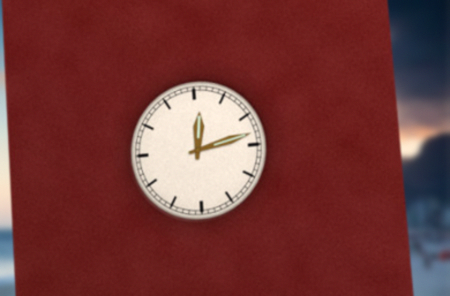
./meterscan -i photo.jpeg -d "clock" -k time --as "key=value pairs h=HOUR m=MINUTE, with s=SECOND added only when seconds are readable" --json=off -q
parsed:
h=12 m=13
